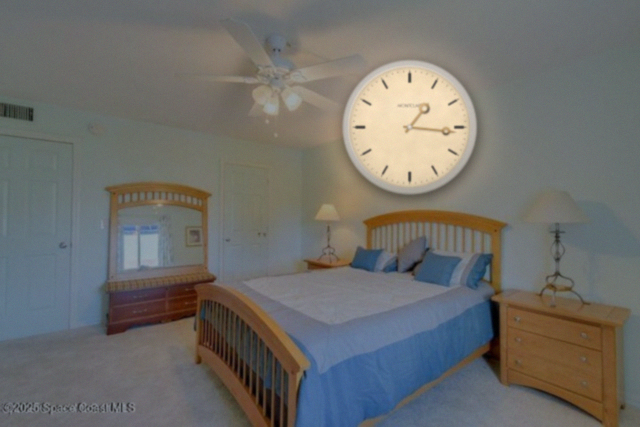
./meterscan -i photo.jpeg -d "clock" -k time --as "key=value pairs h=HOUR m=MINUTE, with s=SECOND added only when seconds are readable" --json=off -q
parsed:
h=1 m=16
